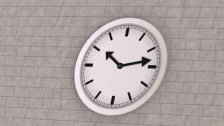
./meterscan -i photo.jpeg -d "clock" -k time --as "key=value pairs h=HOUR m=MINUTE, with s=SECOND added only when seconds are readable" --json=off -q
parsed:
h=10 m=13
